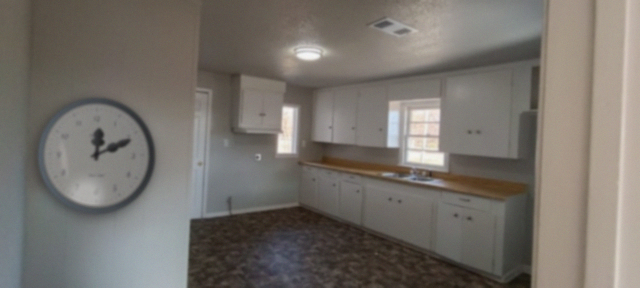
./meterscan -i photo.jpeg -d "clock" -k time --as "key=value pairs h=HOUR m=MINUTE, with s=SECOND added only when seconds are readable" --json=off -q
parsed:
h=12 m=11
